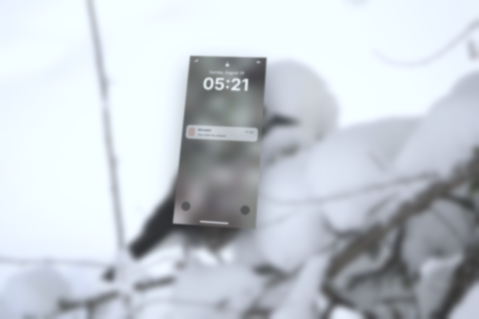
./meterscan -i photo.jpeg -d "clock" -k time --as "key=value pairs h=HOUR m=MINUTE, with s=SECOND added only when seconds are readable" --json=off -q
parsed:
h=5 m=21
